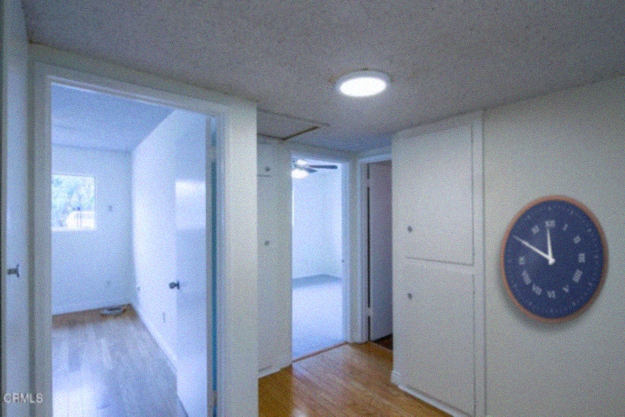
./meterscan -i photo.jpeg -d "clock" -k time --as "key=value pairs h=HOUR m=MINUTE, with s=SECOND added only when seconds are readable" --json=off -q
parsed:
h=11 m=50
